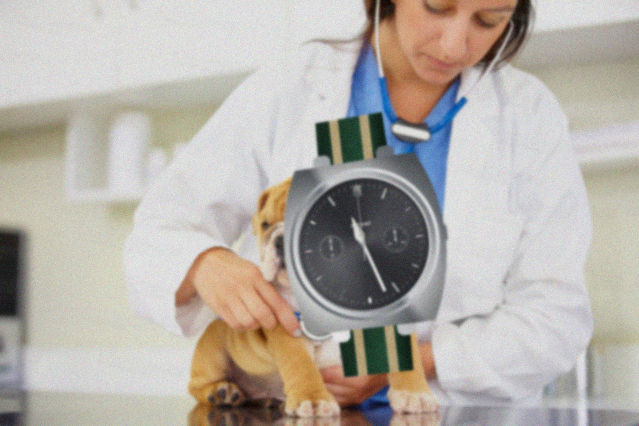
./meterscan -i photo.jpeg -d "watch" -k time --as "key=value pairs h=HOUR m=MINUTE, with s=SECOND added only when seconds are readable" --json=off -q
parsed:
h=11 m=27
